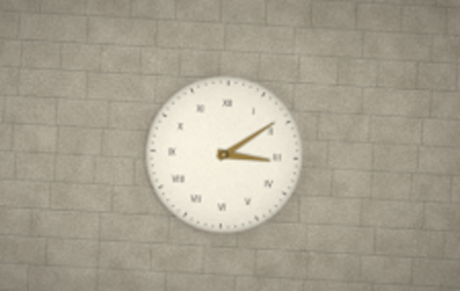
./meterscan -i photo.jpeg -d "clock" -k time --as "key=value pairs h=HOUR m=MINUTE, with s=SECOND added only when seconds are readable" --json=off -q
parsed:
h=3 m=9
